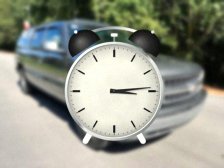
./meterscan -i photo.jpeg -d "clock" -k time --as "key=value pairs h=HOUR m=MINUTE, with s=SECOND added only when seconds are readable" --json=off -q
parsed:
h=3 m=14
